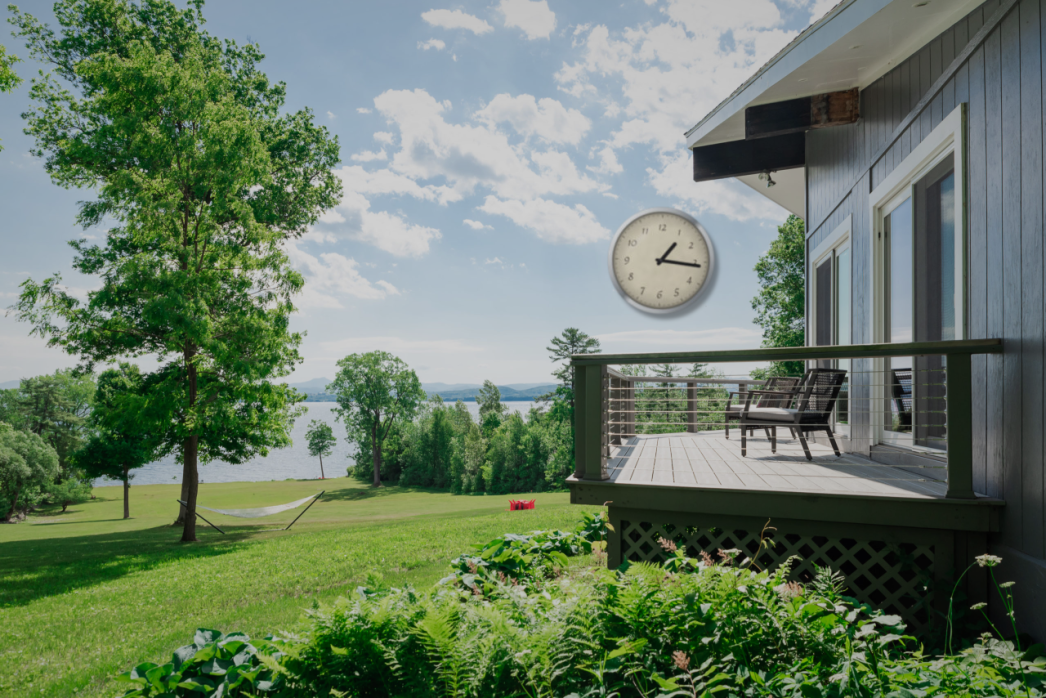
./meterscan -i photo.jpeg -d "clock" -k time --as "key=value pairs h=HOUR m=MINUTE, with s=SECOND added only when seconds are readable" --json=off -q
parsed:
h=1 m=16
